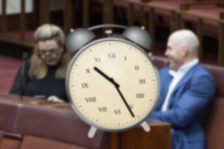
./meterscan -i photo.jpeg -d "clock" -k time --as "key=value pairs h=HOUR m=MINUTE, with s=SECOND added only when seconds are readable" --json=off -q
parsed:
h=10 m=26
